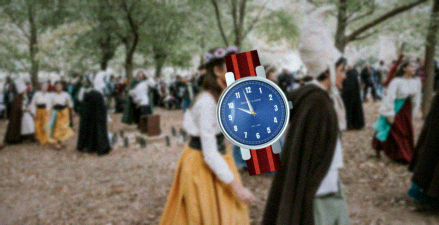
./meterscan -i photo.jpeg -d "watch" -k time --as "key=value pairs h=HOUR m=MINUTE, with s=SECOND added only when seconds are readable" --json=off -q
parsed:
h=9 m=58
